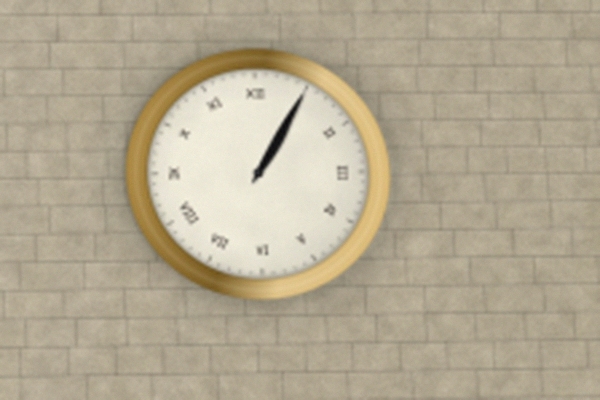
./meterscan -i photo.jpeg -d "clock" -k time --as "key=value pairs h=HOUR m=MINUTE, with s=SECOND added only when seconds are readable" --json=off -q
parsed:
h=1 m=5
